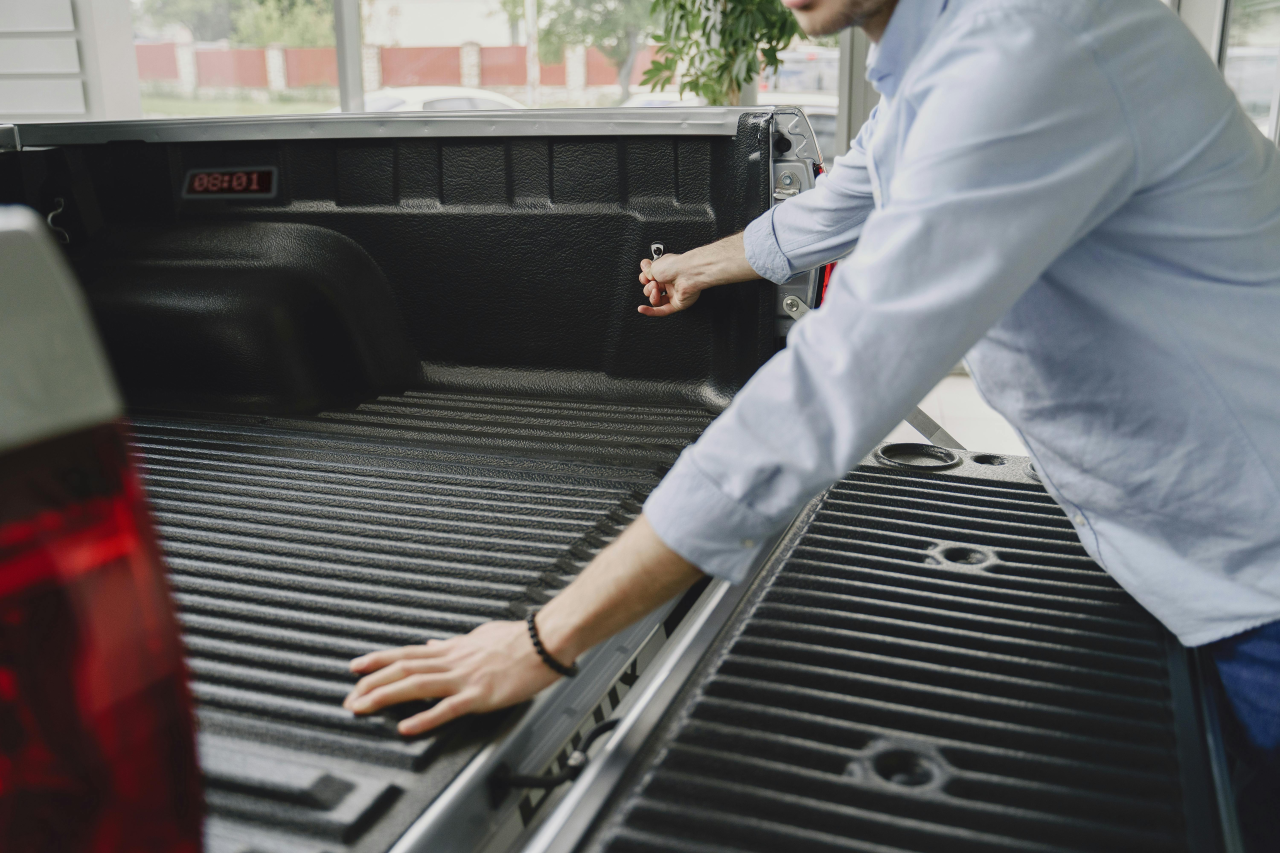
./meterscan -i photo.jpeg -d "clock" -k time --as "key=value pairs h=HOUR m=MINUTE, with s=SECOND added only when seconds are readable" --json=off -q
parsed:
h=8 m=1
